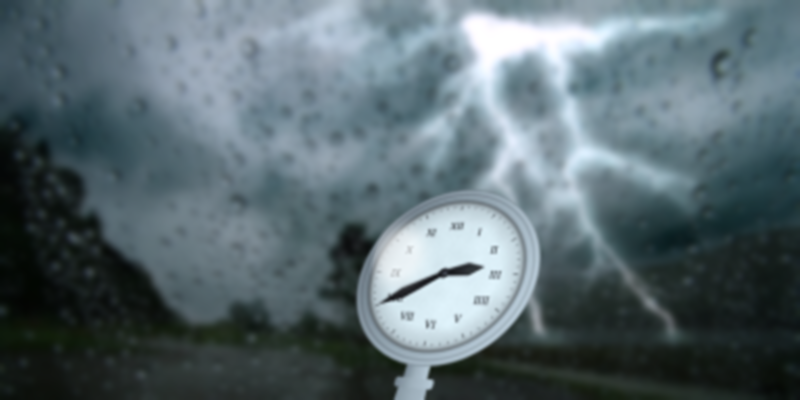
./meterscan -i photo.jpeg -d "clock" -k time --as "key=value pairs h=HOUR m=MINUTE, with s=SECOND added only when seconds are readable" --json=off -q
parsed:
h=2 m=40
